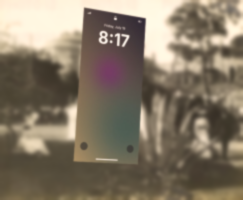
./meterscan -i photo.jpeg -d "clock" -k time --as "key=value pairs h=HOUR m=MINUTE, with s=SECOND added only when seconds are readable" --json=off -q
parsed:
h=8 m=17
